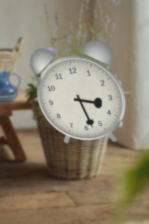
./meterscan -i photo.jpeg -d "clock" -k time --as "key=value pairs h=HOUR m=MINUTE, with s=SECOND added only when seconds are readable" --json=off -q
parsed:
h=3 m=28
